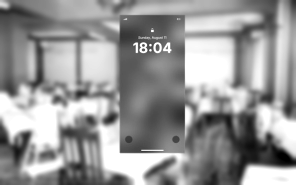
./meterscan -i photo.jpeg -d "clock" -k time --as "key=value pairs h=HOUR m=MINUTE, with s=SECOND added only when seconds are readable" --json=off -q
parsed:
h=18 m=4
